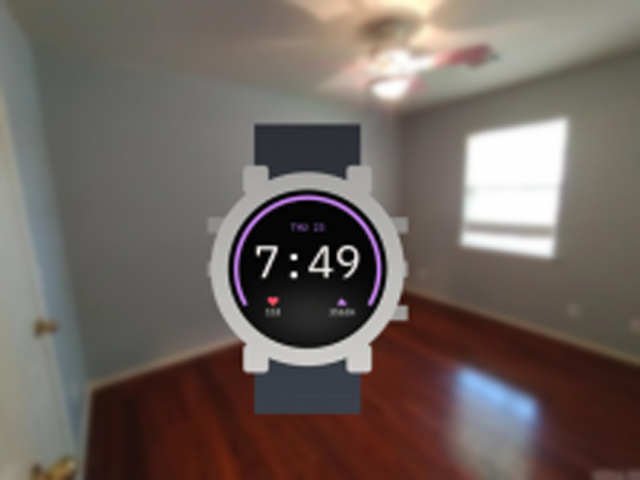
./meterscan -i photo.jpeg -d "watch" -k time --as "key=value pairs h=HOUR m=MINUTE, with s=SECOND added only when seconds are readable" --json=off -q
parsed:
h=7 m=49
